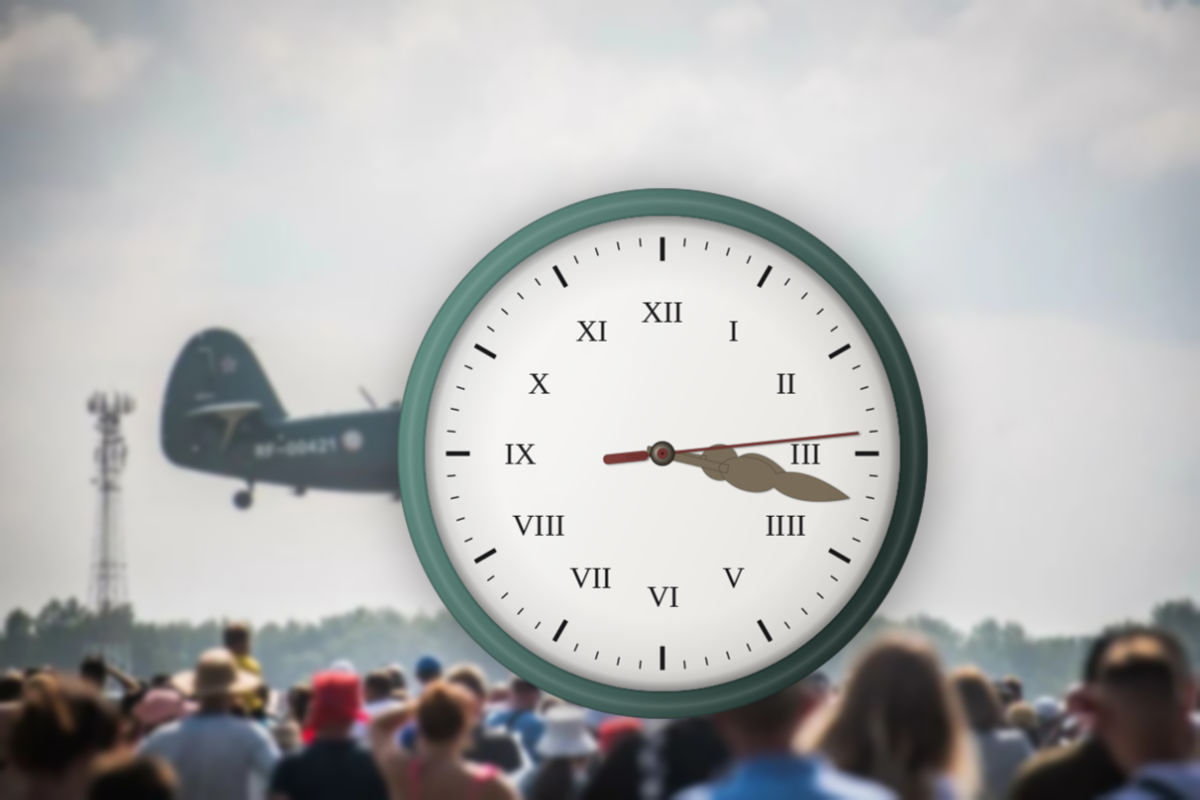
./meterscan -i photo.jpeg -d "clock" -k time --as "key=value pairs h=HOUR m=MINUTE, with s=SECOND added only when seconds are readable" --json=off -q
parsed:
h=3 m=17 s=14
